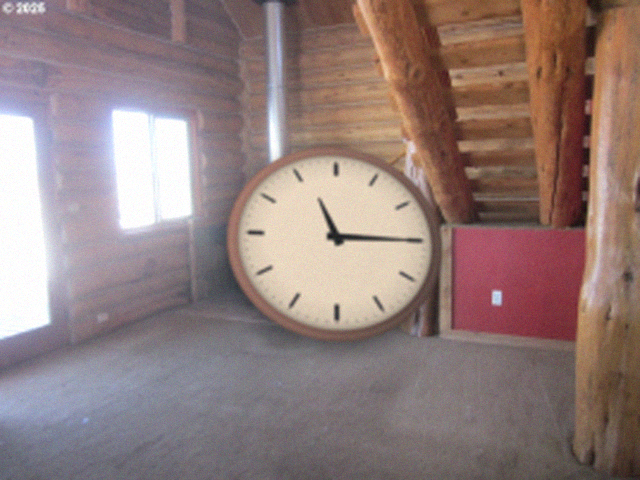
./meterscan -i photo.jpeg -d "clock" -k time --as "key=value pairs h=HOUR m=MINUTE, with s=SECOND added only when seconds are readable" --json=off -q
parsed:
h=11 m=15
